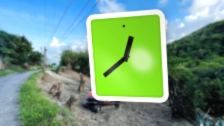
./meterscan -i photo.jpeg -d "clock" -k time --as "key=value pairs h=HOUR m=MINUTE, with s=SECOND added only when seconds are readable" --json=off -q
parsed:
h=12 m=39
